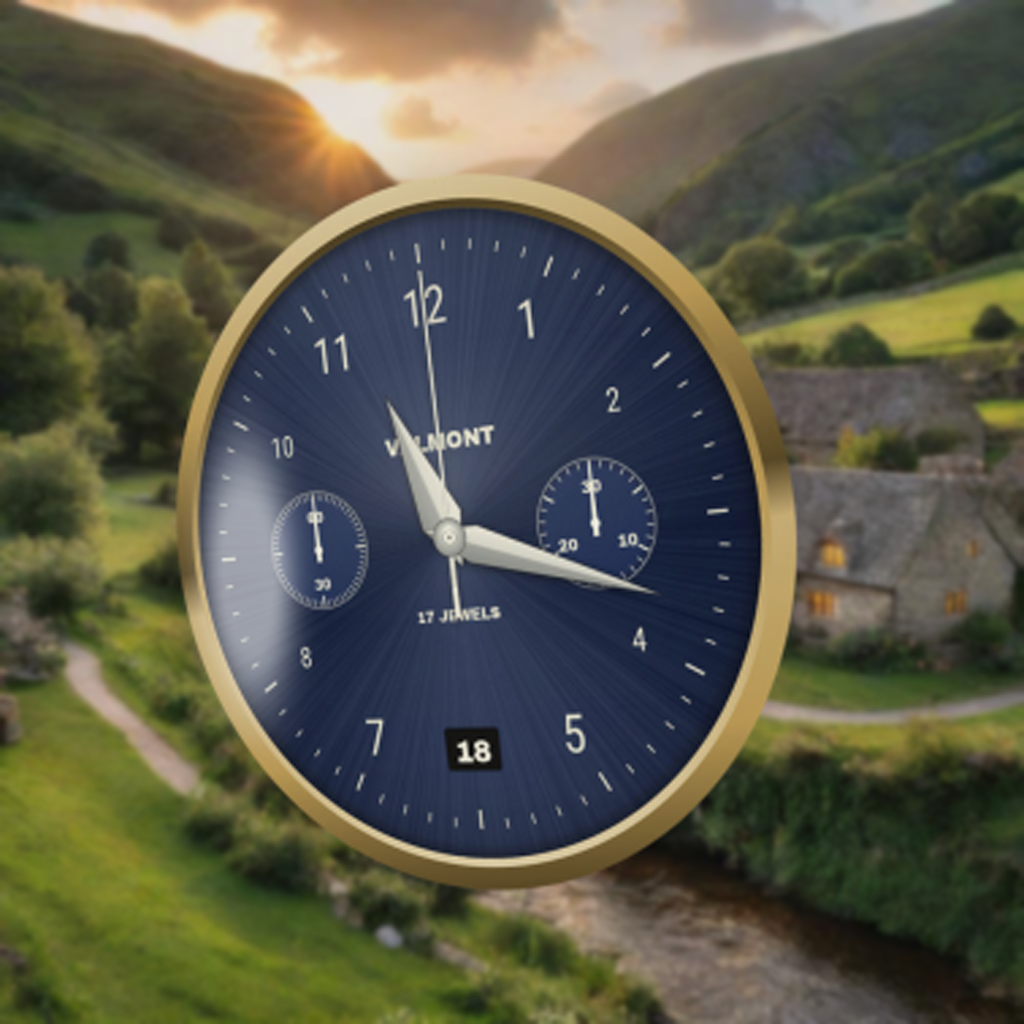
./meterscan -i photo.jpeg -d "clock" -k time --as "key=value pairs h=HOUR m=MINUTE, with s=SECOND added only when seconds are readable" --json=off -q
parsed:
h=11 m=18
